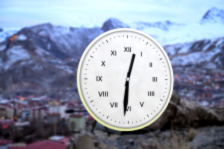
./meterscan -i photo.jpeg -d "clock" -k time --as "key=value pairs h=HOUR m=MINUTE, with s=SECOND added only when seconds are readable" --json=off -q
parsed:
h=12 m=31
